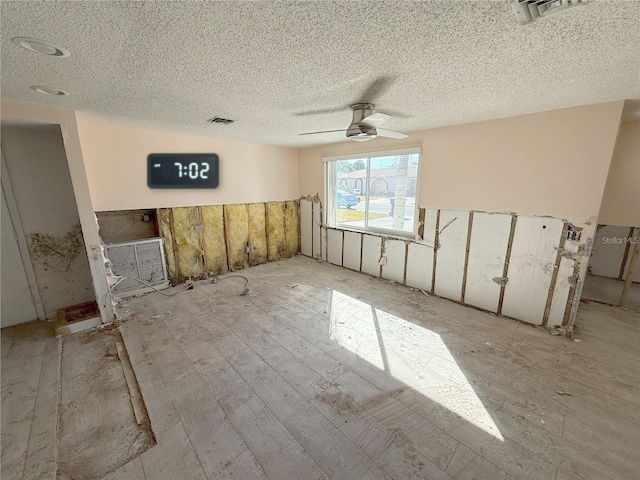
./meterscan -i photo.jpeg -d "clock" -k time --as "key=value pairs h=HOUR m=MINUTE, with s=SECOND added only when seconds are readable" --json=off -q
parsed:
h=7 m=2
